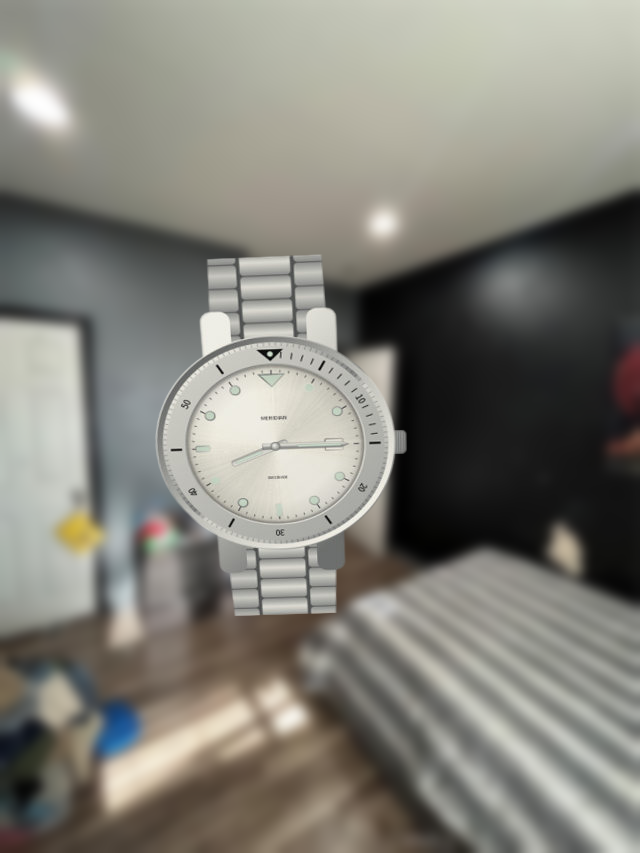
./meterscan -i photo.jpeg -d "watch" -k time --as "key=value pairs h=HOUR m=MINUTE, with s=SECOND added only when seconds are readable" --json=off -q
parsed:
h=8 m=15
